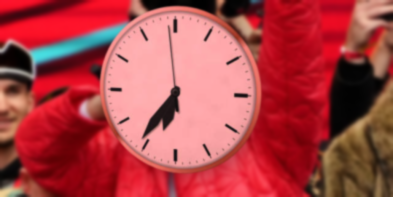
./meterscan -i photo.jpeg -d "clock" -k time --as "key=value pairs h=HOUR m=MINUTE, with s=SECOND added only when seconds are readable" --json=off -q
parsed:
h=6 m=35 s=59
